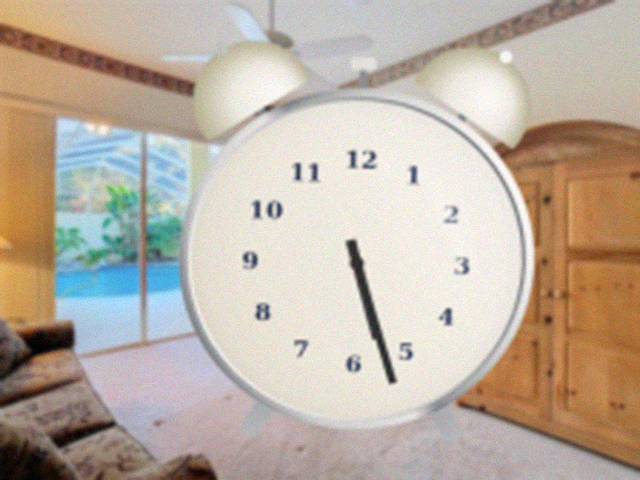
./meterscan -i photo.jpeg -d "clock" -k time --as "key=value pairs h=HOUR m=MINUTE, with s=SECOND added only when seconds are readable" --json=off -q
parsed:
h=5 m=27
